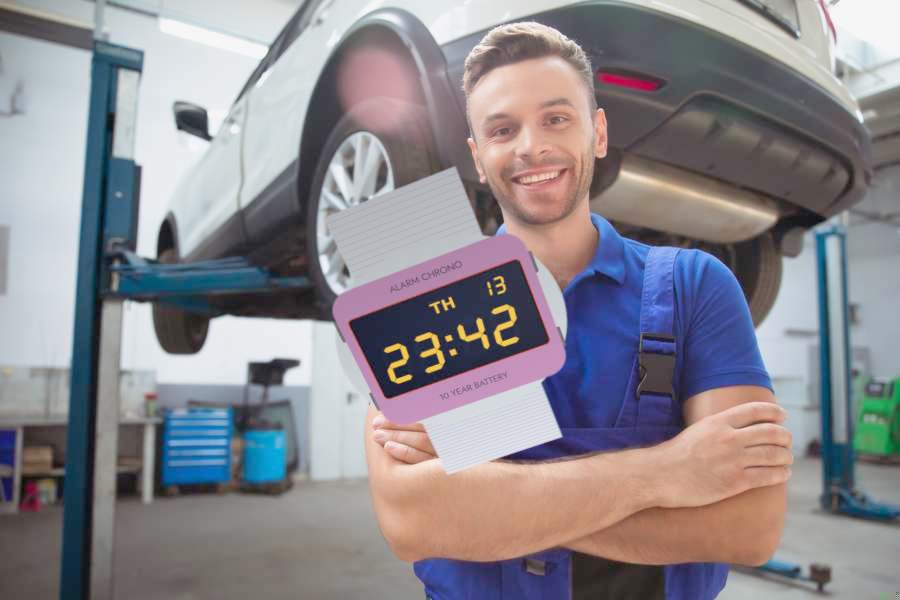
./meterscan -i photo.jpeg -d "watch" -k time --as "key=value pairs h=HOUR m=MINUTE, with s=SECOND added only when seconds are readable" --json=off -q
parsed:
h=23 m=42
